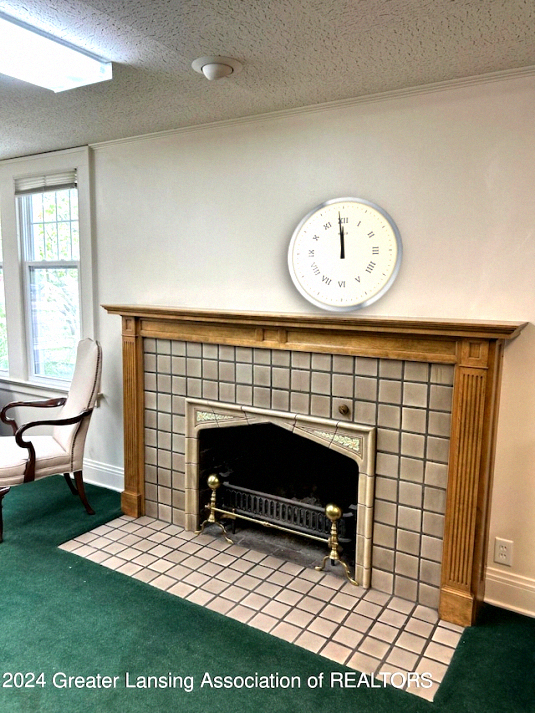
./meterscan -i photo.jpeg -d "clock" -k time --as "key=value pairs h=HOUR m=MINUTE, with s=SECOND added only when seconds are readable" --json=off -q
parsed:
h=11 m=59
